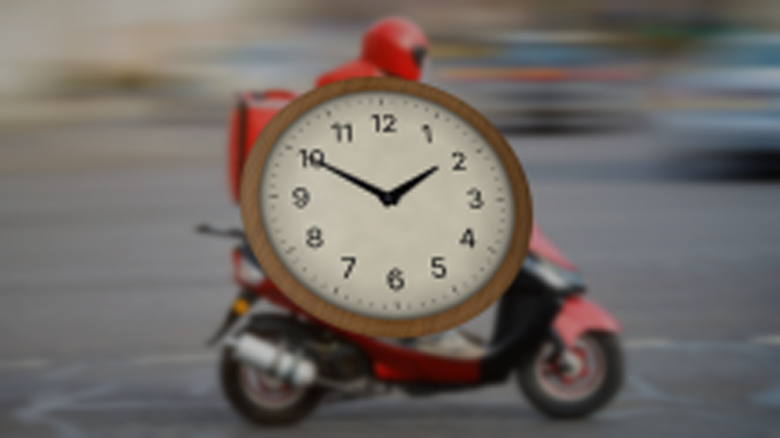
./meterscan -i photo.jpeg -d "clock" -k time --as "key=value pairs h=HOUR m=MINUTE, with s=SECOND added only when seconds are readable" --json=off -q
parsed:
h=1 m=50
